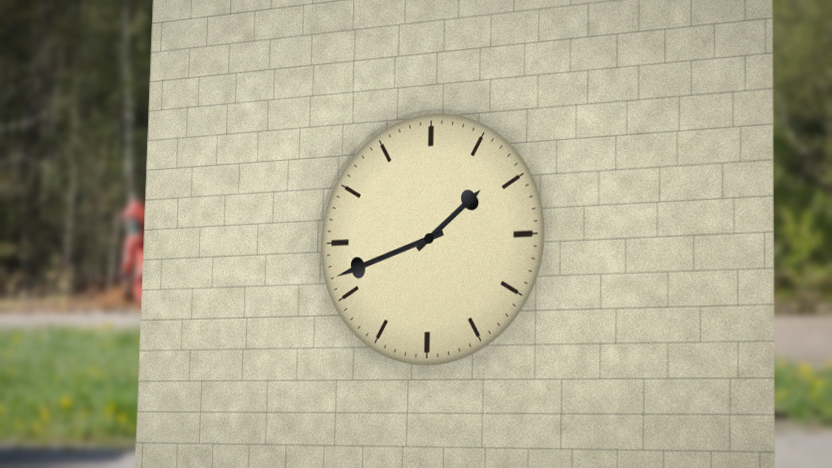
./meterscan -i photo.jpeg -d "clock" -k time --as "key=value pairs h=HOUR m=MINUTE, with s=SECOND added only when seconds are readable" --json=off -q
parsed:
h=1 m=42
